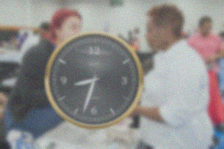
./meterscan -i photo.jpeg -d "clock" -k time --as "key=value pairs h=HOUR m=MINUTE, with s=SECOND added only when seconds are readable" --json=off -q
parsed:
h=8 m=33
